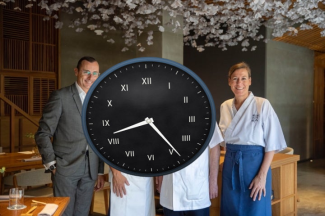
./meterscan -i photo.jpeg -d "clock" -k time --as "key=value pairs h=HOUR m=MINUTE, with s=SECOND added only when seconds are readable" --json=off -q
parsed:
h=8 m=24
